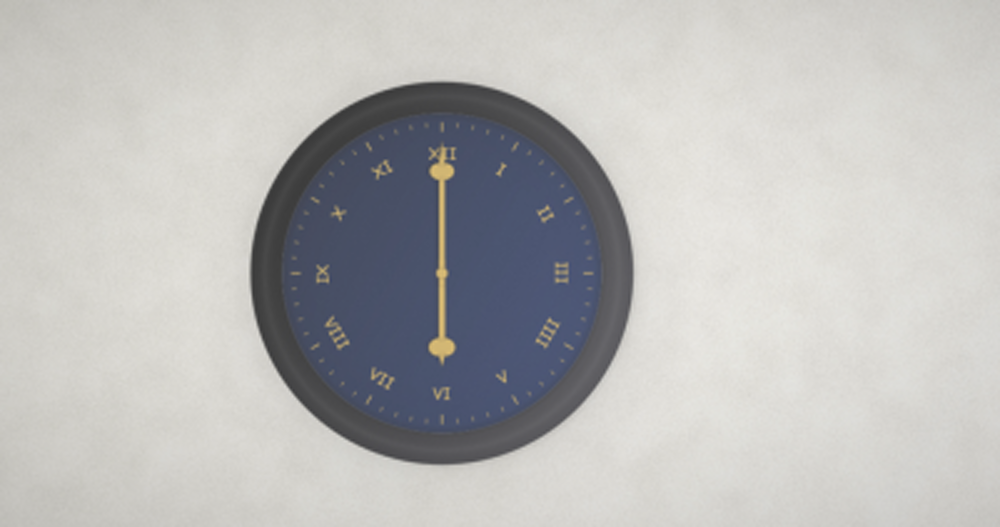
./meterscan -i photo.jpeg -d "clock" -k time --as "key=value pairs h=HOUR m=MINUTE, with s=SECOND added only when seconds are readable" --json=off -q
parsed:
h=6 m=0
